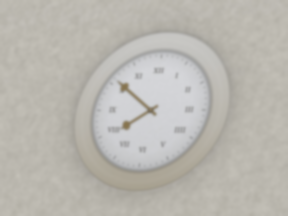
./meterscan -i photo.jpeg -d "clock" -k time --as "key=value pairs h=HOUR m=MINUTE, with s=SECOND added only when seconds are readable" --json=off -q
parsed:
h=7 m=51
